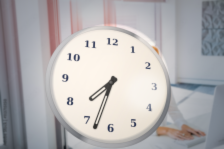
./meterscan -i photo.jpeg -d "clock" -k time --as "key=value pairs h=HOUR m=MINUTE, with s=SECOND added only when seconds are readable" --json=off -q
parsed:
h=7 m=33
